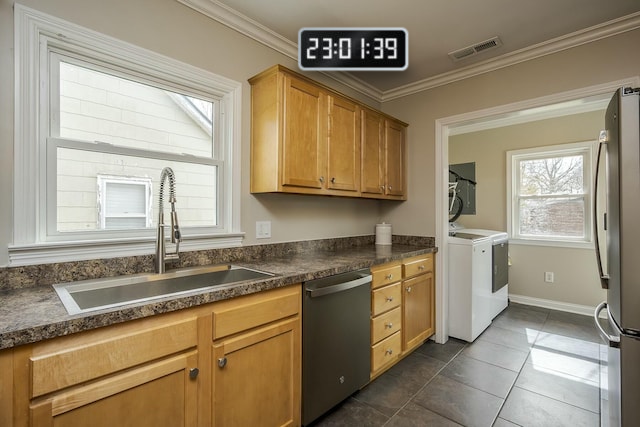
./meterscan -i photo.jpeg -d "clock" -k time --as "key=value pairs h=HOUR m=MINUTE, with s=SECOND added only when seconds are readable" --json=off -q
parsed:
h=23 m=1 s=39
